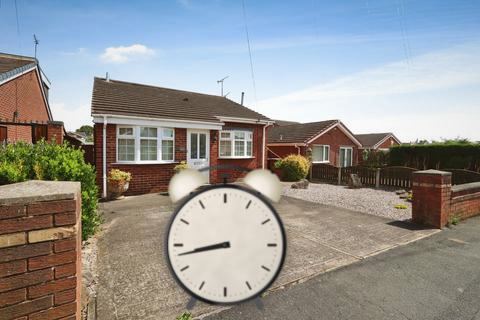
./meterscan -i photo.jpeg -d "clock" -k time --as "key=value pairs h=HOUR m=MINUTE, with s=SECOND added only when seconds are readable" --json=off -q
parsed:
h=8 m=43
